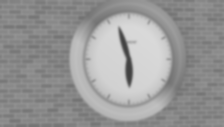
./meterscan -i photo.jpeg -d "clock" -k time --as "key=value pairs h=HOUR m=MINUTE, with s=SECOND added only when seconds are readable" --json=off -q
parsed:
h=5 m=57
